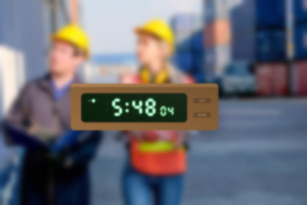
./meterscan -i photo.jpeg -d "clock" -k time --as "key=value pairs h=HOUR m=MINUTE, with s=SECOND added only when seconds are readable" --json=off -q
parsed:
h=5 m=48
